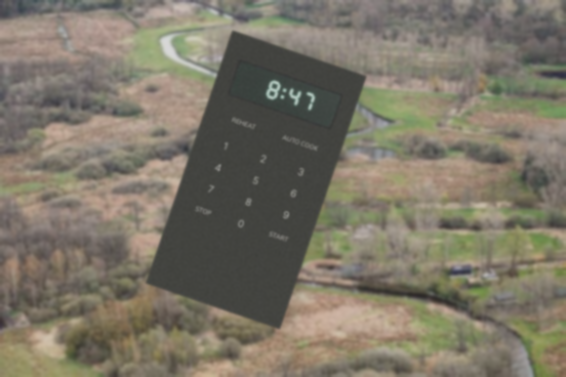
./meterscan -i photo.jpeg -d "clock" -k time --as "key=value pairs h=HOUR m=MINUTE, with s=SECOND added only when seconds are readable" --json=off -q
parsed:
h=8 m=47
